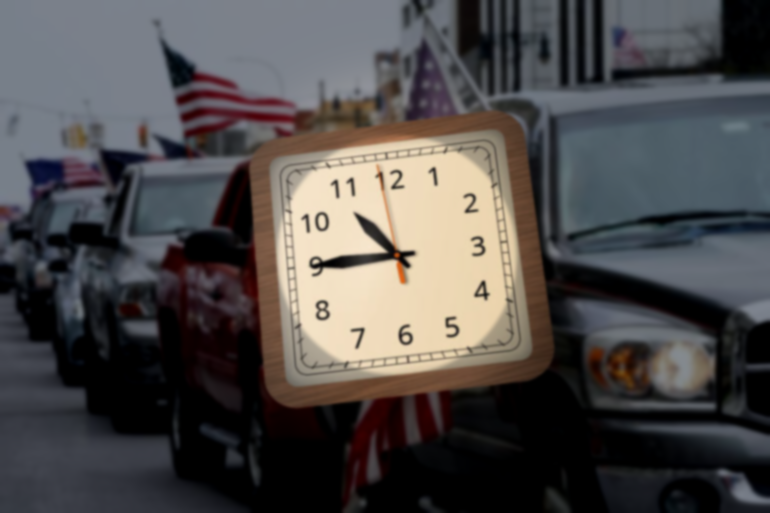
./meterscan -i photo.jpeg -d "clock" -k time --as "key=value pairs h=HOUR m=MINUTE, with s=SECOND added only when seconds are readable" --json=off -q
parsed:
h=10 m=44 s=59
